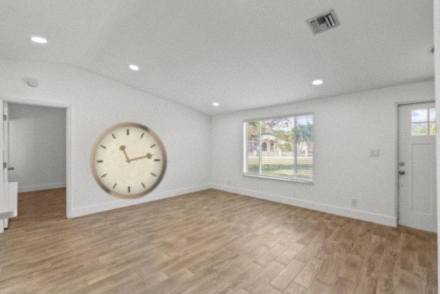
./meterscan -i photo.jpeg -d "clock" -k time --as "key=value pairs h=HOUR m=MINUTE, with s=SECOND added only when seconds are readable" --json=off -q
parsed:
h=11 m=13
